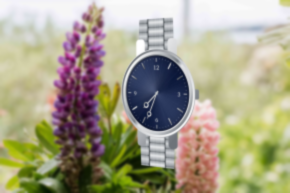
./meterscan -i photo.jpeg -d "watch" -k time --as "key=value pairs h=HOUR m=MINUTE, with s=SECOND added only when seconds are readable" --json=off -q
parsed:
h=7 m=34
